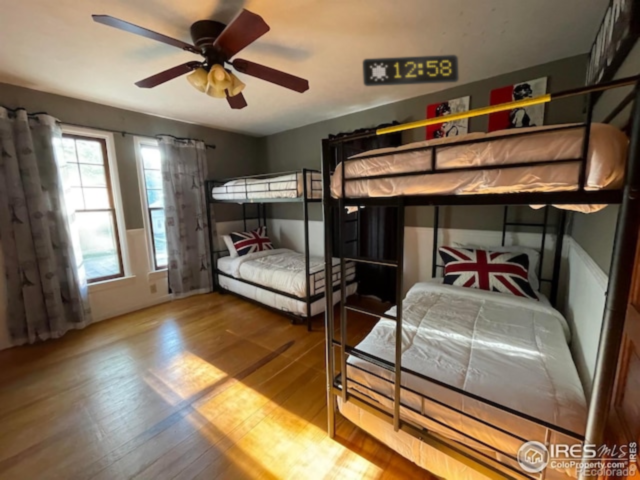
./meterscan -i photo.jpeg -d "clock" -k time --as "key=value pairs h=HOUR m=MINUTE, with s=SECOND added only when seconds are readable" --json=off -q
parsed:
h=12 m=58
